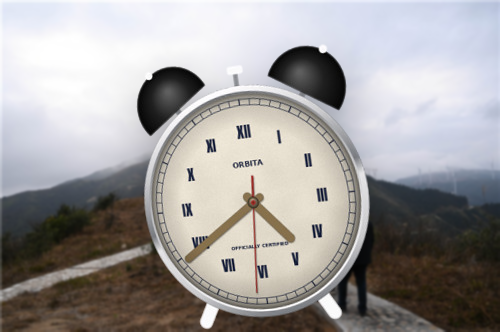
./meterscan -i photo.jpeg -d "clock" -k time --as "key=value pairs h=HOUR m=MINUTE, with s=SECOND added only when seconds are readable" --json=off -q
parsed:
h=4 m=39 s=31
